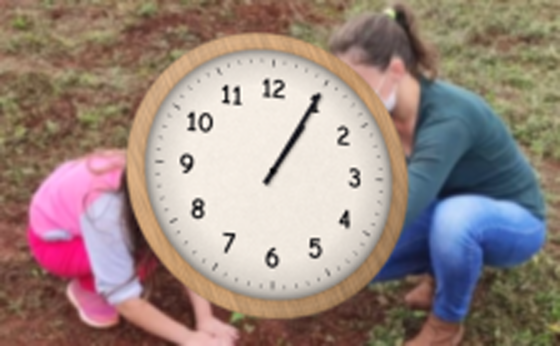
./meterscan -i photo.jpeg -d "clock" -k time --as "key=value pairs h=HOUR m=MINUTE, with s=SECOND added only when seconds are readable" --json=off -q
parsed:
h=1 m=5
